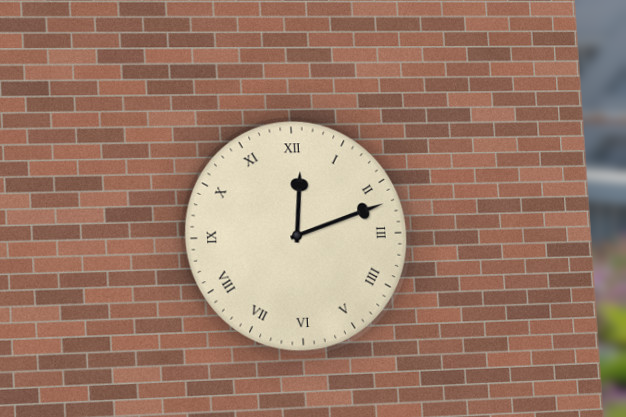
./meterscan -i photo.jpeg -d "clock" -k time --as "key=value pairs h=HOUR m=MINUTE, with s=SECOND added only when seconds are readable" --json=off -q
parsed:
h=12 m=12
